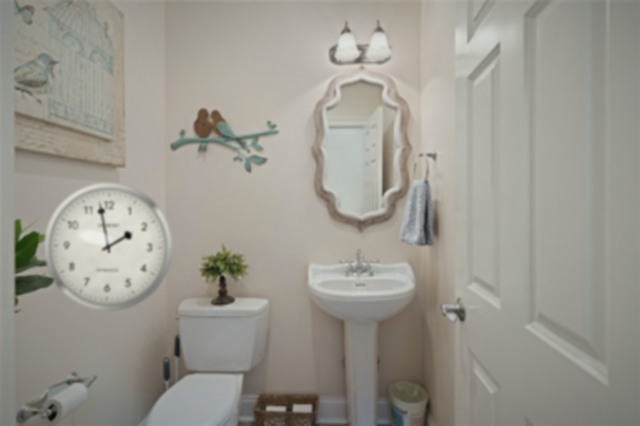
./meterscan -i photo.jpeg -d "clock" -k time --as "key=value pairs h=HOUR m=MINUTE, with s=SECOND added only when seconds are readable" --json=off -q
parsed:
h=1 m=58
